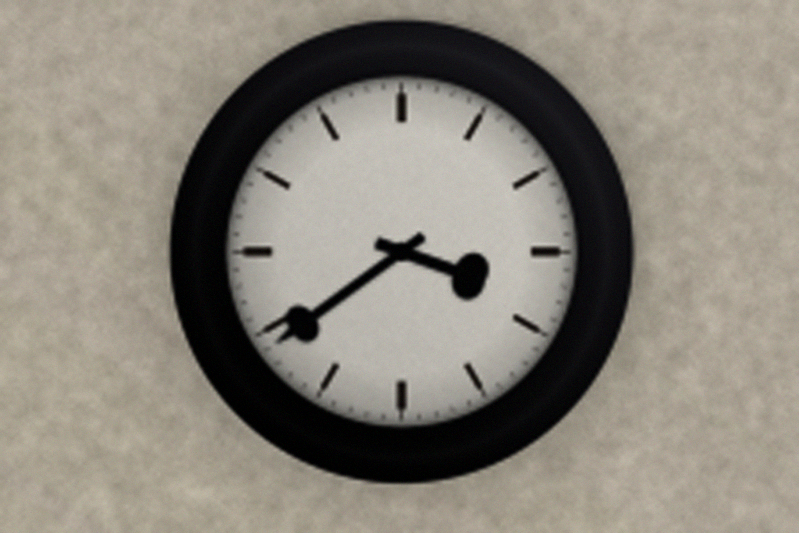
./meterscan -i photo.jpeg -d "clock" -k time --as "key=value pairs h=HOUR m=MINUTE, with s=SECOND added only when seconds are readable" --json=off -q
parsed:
h=3 m=39
